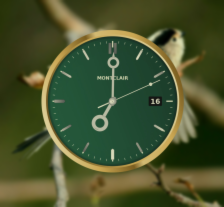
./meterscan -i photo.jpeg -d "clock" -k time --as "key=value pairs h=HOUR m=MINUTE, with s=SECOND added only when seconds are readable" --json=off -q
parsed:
h=7 m=0 s=11
